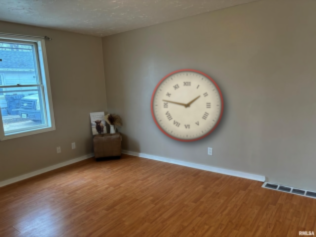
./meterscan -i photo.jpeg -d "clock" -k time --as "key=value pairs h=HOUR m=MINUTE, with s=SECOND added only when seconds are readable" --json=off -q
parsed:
h=1 m=47
